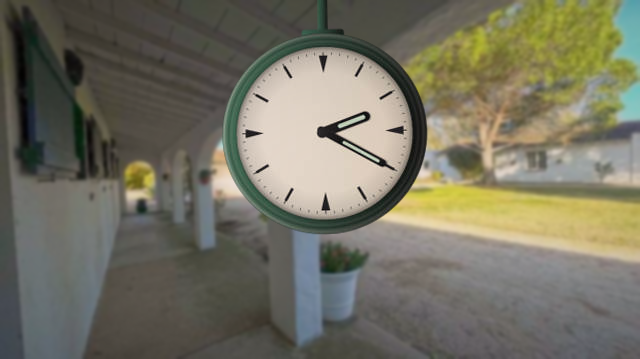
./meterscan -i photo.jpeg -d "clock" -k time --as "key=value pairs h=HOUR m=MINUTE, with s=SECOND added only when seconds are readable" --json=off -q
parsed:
h=2 m=20
